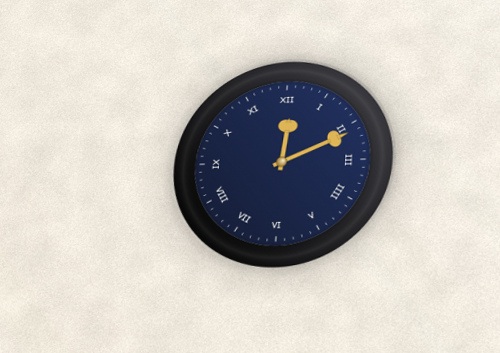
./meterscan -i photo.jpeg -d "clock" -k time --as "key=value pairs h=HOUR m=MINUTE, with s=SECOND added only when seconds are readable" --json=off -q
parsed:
h=12 m=11
